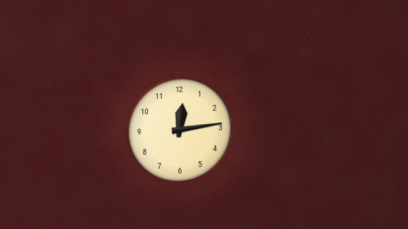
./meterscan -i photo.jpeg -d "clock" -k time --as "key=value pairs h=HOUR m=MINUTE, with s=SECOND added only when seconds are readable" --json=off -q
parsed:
h=12 m=14
